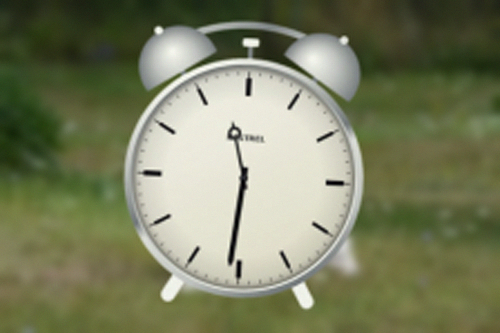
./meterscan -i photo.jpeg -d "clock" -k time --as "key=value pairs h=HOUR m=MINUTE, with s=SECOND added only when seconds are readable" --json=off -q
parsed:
h=11 m=31
